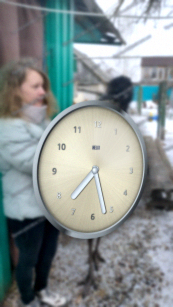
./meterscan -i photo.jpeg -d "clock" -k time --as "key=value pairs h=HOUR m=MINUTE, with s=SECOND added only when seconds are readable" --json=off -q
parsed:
h=7 m=27
